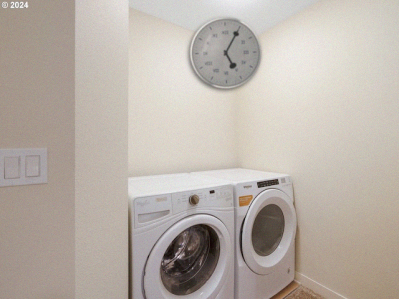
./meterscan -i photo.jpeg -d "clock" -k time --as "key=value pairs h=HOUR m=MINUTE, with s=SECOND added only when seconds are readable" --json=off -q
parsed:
h=5 m=5
